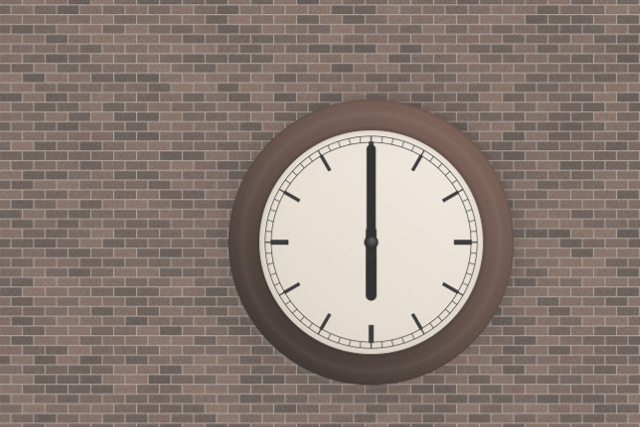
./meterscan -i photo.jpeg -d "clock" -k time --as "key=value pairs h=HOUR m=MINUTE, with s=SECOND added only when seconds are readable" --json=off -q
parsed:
h=6 m=0
